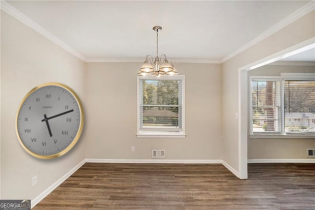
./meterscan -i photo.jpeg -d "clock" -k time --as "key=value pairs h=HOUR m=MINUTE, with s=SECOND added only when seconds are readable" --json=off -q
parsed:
h=5 m=12
